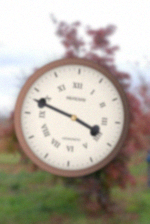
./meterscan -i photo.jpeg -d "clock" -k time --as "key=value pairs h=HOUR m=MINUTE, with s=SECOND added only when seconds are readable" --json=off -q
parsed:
h=3 m=48
